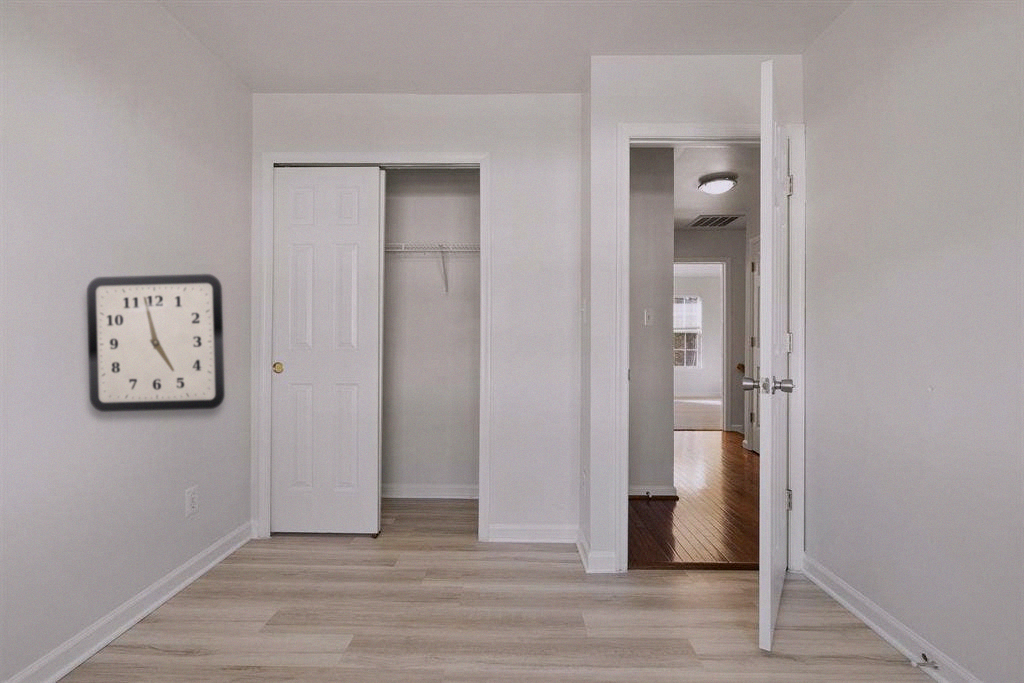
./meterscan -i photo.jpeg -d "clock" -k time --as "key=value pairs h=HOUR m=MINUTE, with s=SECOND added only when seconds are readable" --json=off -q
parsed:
h=4 m=58
